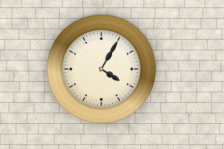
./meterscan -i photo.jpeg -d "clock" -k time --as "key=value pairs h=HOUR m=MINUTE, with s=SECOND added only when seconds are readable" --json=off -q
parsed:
h=4 m=5
